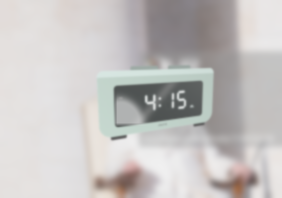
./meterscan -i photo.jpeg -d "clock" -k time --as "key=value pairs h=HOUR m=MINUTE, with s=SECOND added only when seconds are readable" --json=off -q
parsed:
h=4 m=15
